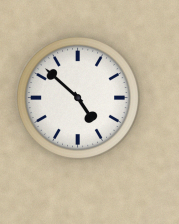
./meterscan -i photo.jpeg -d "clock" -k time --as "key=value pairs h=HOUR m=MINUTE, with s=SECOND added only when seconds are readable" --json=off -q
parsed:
h=4 m=52
